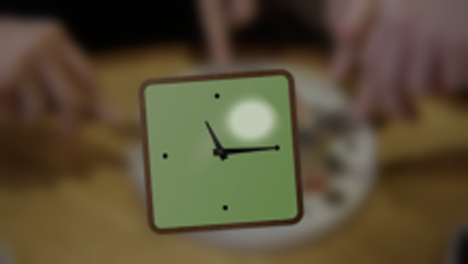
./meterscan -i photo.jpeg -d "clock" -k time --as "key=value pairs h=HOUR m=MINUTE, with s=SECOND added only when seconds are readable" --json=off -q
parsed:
h=11 m=15
